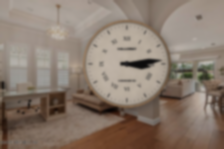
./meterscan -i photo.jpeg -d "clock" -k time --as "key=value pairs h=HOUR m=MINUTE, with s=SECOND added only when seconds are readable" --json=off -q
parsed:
h=3 m=14
